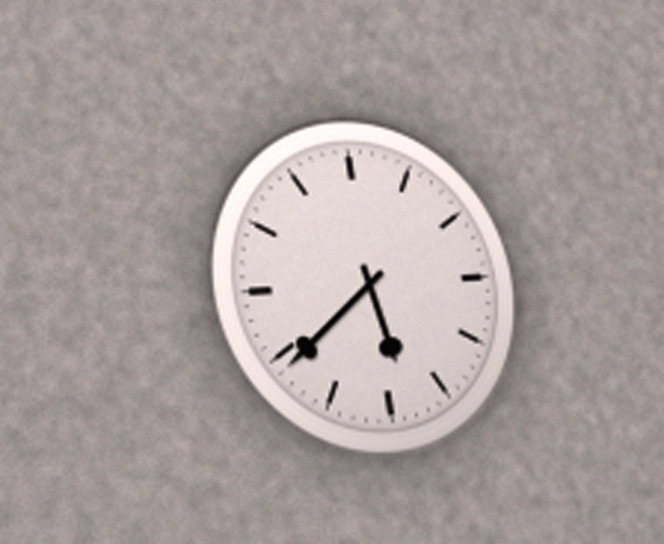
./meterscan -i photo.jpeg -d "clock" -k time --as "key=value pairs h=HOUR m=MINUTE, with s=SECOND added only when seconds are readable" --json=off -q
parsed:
h=5 m=39
